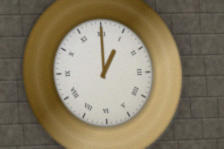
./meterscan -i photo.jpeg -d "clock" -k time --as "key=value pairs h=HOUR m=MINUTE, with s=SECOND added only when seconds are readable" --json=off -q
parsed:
h=1 m=0
